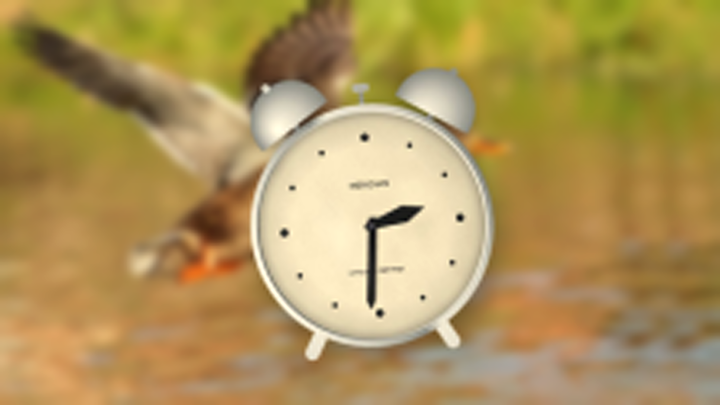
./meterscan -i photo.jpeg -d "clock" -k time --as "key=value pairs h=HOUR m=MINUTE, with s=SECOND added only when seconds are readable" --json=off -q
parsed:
h=2 m=31
